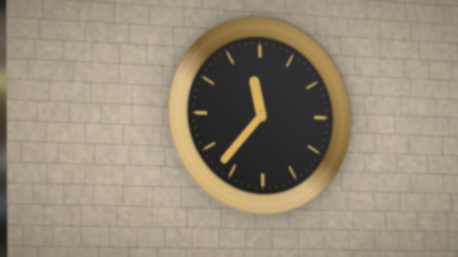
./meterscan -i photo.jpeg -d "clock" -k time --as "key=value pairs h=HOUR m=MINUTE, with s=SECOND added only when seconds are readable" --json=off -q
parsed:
h=11 m=37
